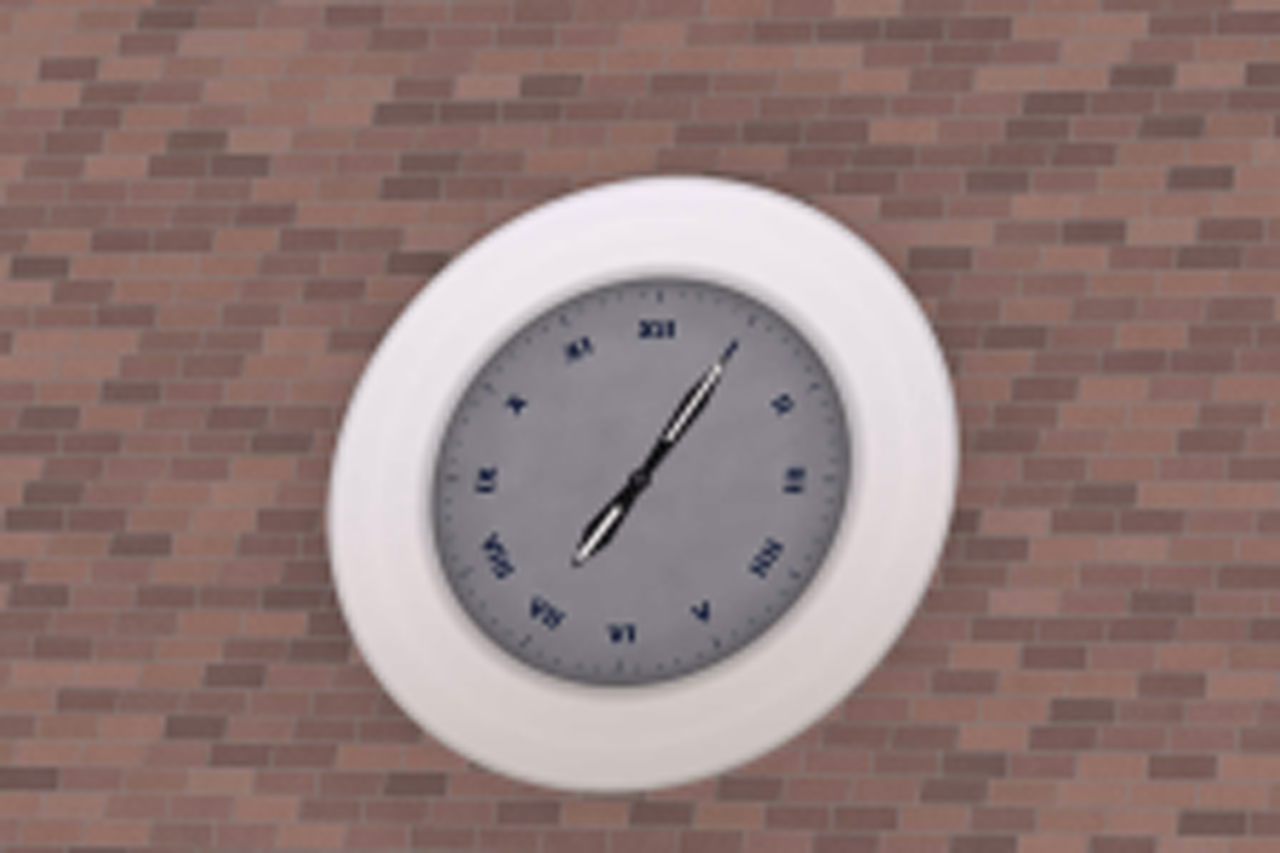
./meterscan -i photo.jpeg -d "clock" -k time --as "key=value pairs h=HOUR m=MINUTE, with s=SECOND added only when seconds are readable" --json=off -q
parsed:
h=7 m=5
